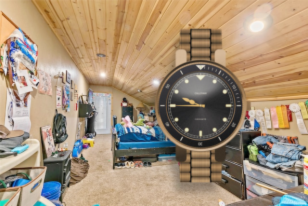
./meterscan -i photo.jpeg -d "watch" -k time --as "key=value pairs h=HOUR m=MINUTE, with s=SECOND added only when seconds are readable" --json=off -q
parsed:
h=9 m=45
